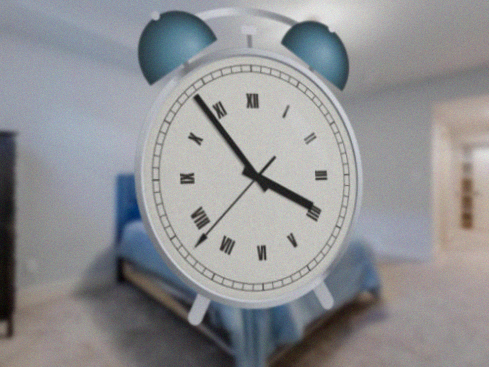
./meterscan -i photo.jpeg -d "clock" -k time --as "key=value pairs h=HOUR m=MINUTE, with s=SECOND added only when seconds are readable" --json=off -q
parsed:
h=3 m=53 s=38
